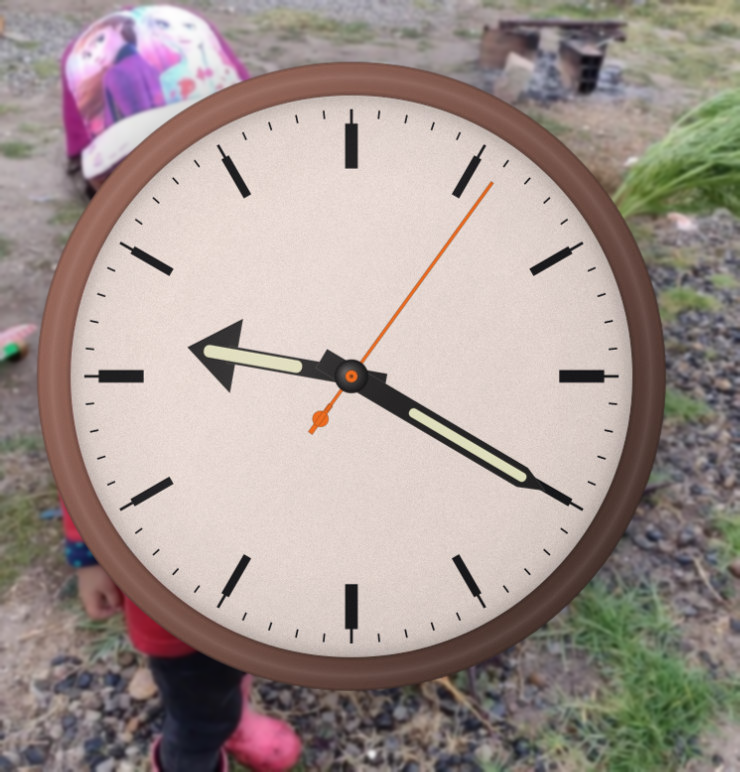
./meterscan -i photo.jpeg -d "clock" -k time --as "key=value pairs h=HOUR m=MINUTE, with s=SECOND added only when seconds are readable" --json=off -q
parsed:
h=9 m=20 s=6
